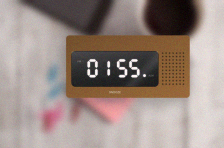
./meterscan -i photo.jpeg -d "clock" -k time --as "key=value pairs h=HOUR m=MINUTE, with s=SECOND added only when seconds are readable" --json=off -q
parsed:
h=1 m=55
